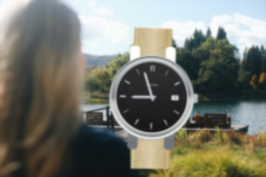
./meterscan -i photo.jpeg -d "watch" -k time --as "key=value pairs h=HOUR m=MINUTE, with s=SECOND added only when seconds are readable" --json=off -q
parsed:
h=8 m=57
